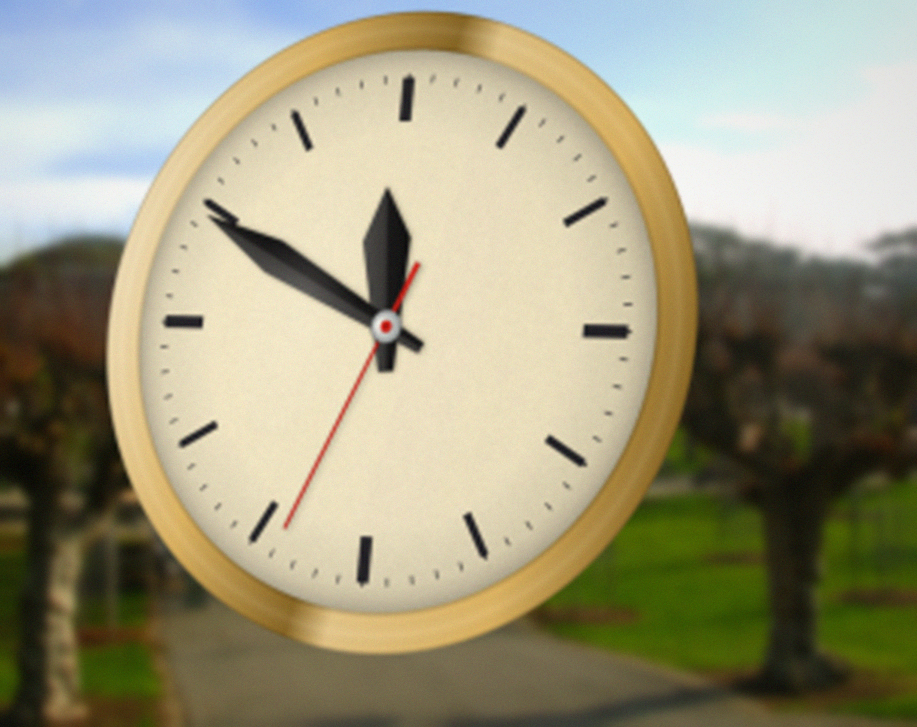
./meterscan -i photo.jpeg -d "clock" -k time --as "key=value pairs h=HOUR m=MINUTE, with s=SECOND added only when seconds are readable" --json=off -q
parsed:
h=11 m=49 s=34
